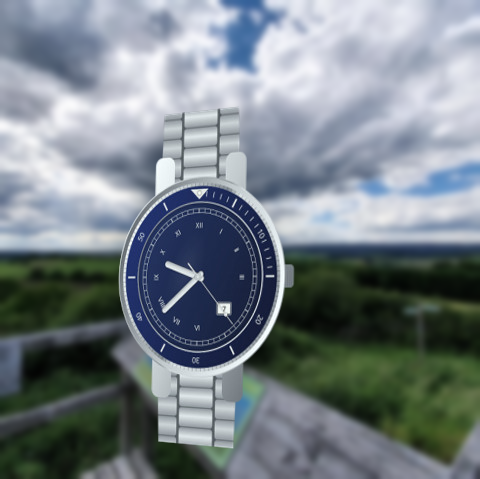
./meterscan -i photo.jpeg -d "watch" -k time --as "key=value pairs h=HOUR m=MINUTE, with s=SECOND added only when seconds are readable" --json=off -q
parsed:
h=9 m=38 s=23
